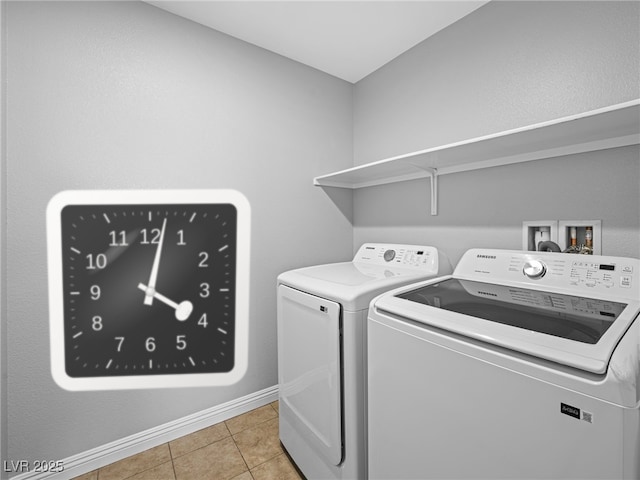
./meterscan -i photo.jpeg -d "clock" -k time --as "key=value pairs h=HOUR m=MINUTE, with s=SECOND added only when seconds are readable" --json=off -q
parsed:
h=4 m=2
